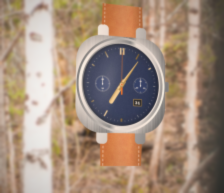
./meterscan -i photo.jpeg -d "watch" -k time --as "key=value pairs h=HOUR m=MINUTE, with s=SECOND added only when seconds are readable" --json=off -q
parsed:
h=7 m=6
